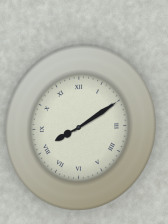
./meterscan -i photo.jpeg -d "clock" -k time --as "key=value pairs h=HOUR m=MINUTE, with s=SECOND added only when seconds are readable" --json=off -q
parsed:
h=8 m=10
